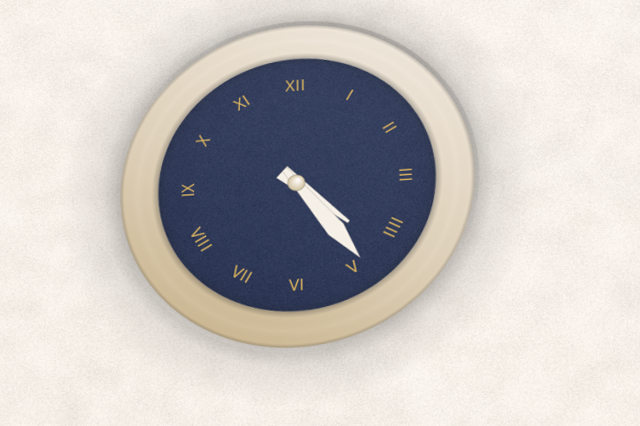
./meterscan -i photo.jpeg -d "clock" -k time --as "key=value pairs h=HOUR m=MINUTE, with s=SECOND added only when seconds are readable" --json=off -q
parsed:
h=4 m=24
